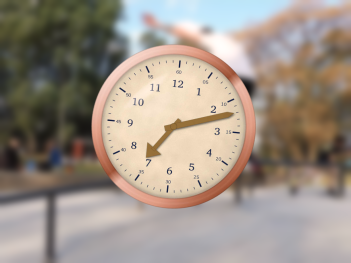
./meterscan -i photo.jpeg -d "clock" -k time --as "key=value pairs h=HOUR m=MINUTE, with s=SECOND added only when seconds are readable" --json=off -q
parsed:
h=7 m=12
